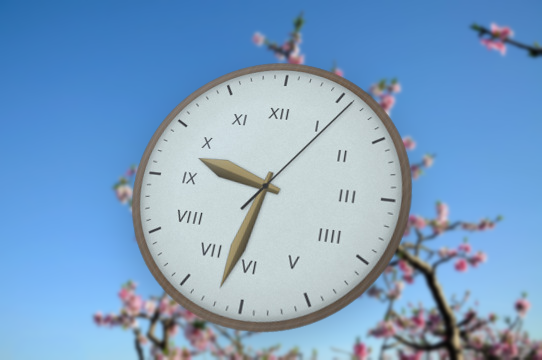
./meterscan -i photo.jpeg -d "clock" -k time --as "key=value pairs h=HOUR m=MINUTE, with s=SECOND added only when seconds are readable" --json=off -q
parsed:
h=9 m=32 s=6
